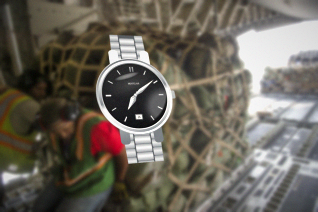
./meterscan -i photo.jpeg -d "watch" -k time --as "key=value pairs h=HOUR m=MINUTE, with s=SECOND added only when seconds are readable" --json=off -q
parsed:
h=7 m=9
